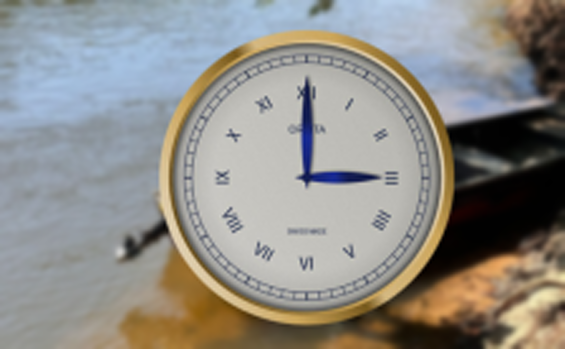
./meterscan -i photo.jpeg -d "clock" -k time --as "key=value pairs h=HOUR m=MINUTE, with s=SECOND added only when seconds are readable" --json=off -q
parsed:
h=3 m=0
